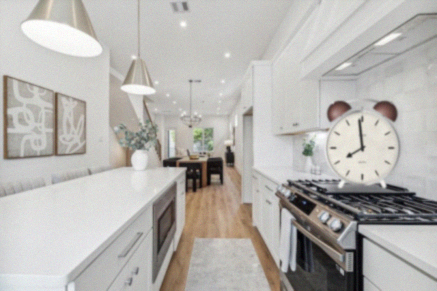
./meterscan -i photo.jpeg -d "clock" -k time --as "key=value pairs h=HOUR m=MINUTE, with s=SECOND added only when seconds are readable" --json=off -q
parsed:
h=7 m=59
